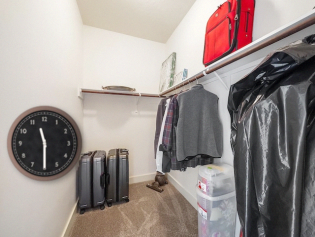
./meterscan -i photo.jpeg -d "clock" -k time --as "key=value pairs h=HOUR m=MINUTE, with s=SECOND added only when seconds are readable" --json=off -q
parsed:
h=11 m=30
